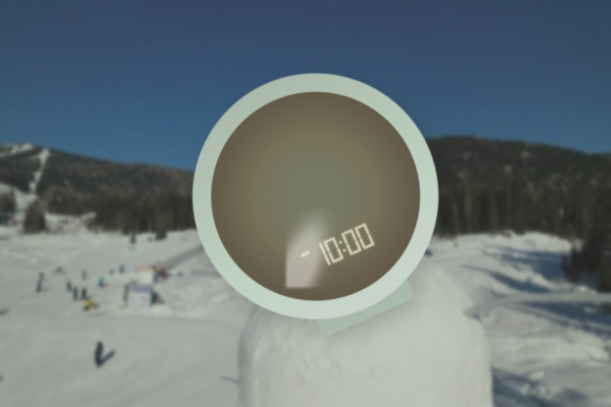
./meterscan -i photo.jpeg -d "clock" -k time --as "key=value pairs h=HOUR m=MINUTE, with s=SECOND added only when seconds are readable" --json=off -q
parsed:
h=10 m=0
